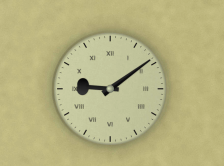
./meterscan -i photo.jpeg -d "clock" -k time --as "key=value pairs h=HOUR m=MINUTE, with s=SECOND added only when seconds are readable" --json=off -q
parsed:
h=9 m=9
